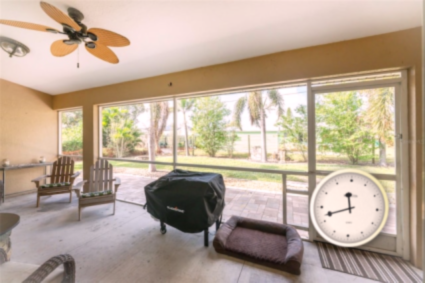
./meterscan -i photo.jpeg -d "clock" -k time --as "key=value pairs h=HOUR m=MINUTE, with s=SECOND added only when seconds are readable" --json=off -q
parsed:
h=11 m=42
